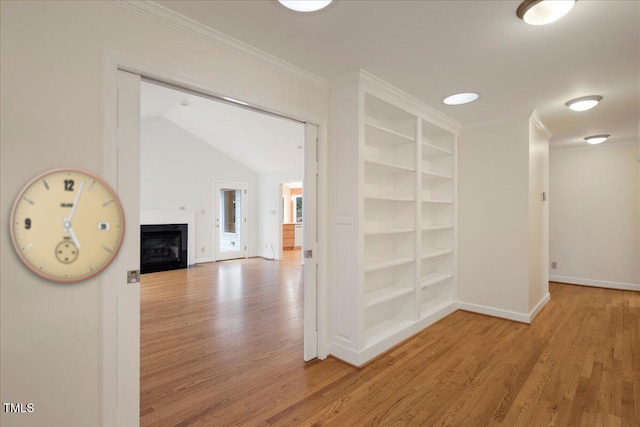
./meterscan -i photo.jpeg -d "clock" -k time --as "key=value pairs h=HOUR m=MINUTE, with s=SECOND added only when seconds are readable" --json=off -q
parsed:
h=5 m=3
